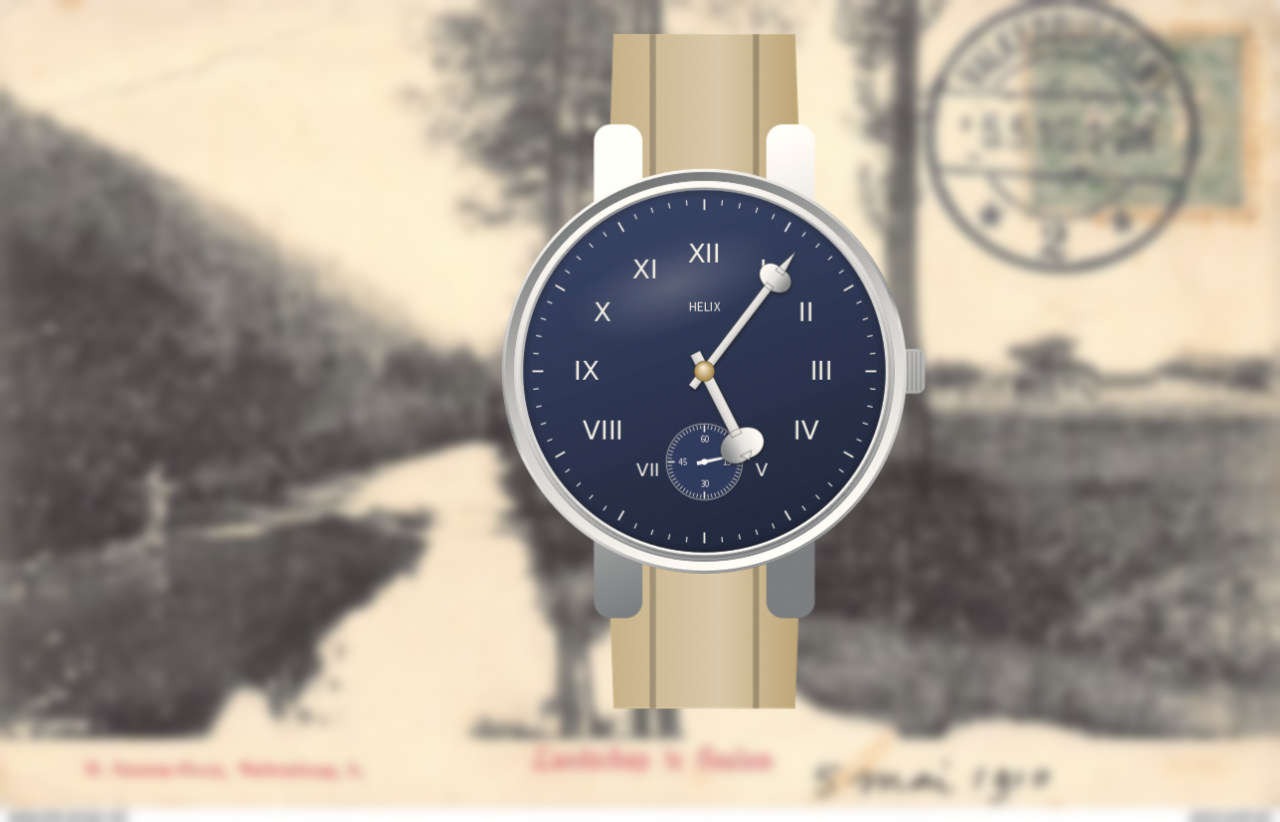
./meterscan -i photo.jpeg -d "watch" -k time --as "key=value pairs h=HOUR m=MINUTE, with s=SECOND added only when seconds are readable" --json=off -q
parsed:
h=5 m=6 s=13
